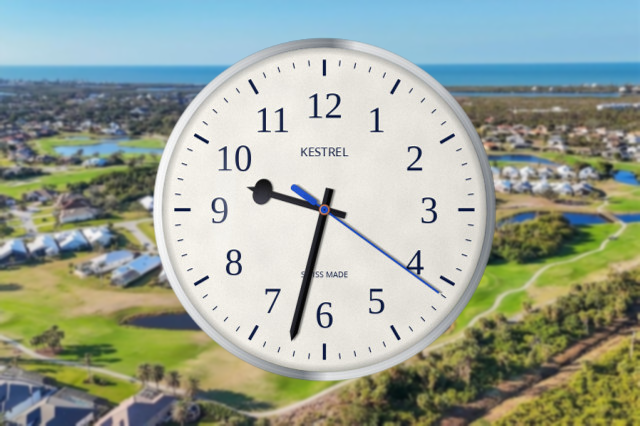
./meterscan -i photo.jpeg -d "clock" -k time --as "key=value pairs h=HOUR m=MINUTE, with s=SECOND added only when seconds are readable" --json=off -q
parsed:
h=9 m=32 s=21
